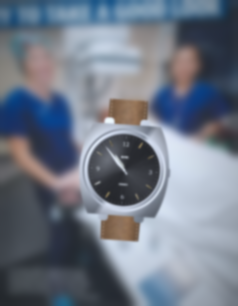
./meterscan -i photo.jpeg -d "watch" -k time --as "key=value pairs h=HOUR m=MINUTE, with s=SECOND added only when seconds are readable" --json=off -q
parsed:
h=10 m=53
